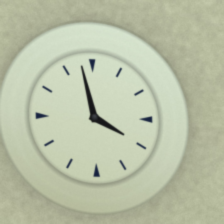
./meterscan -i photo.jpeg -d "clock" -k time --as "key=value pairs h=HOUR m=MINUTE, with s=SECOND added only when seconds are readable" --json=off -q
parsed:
h=3 m=58
